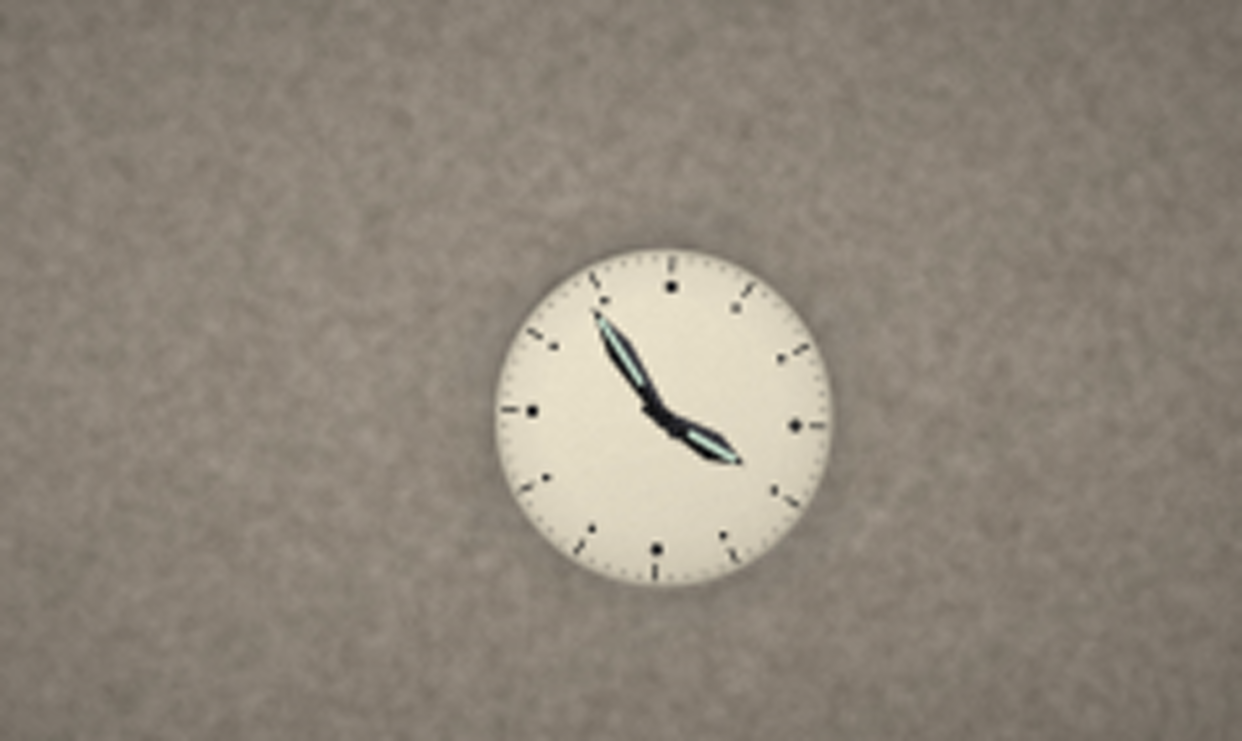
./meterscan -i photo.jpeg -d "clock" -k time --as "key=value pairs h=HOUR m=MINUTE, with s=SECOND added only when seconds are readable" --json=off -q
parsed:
h=3 m=54
